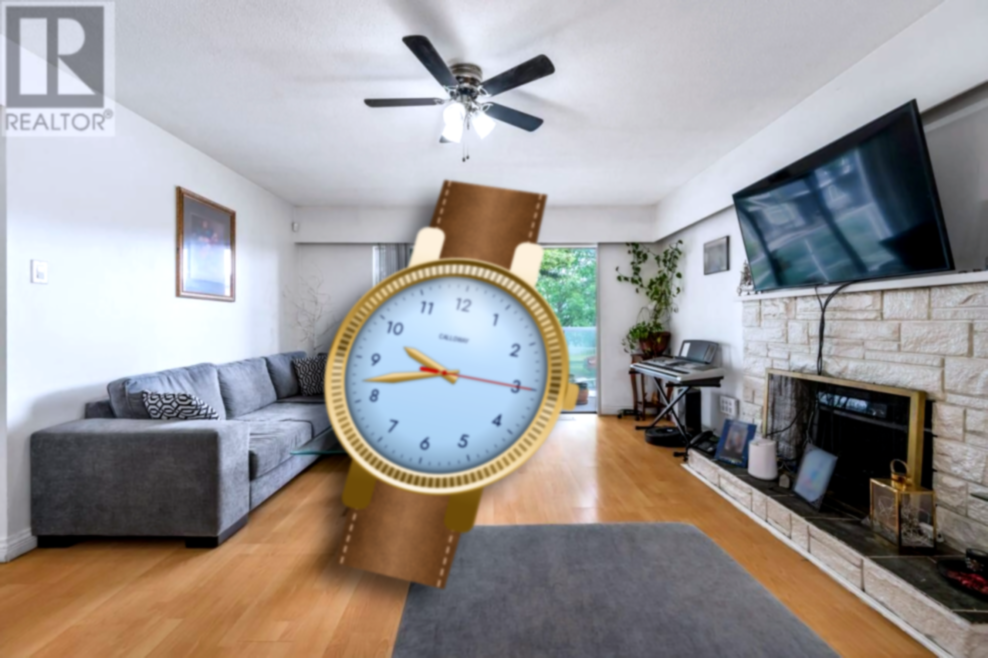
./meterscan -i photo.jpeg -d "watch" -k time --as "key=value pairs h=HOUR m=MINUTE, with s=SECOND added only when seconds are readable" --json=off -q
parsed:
h=9 m=42 s=15
